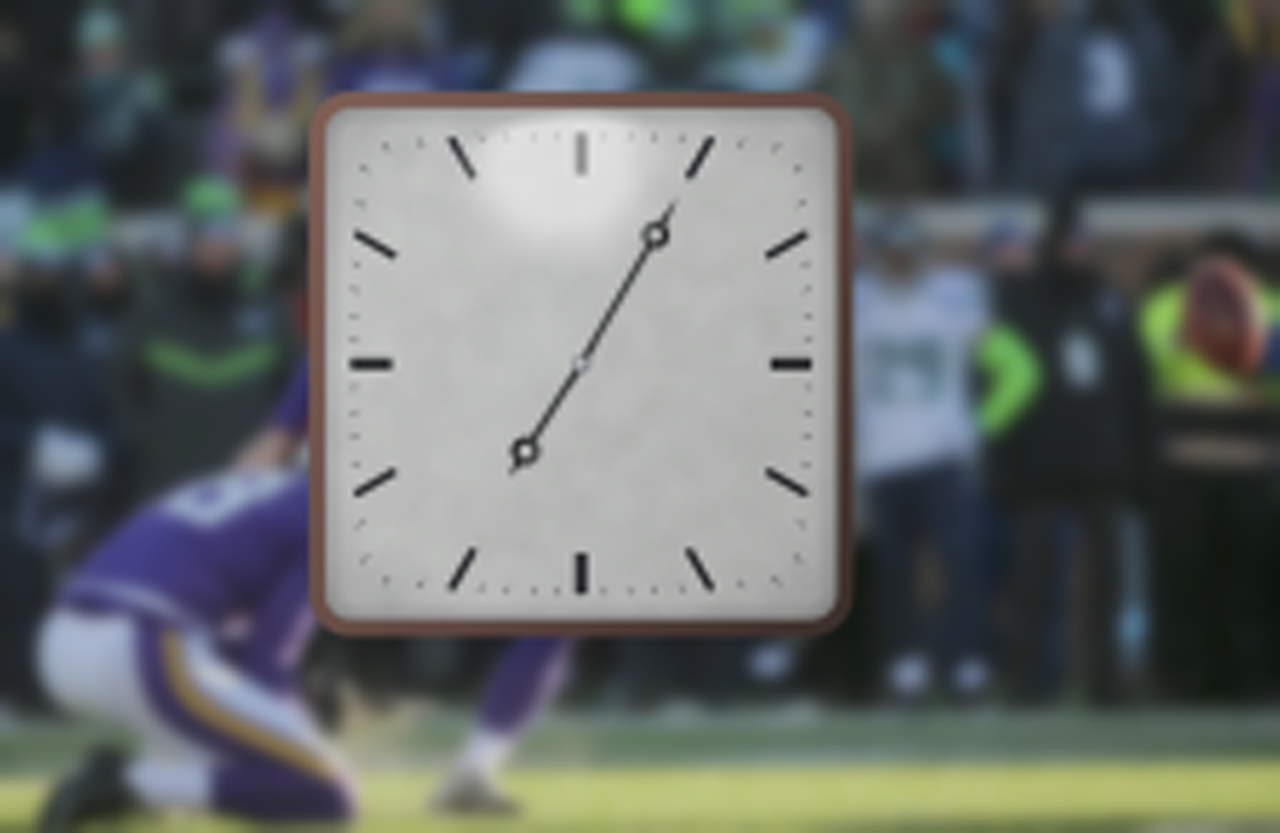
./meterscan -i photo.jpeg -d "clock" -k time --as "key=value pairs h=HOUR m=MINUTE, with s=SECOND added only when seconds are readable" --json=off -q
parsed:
h=7 m=5
